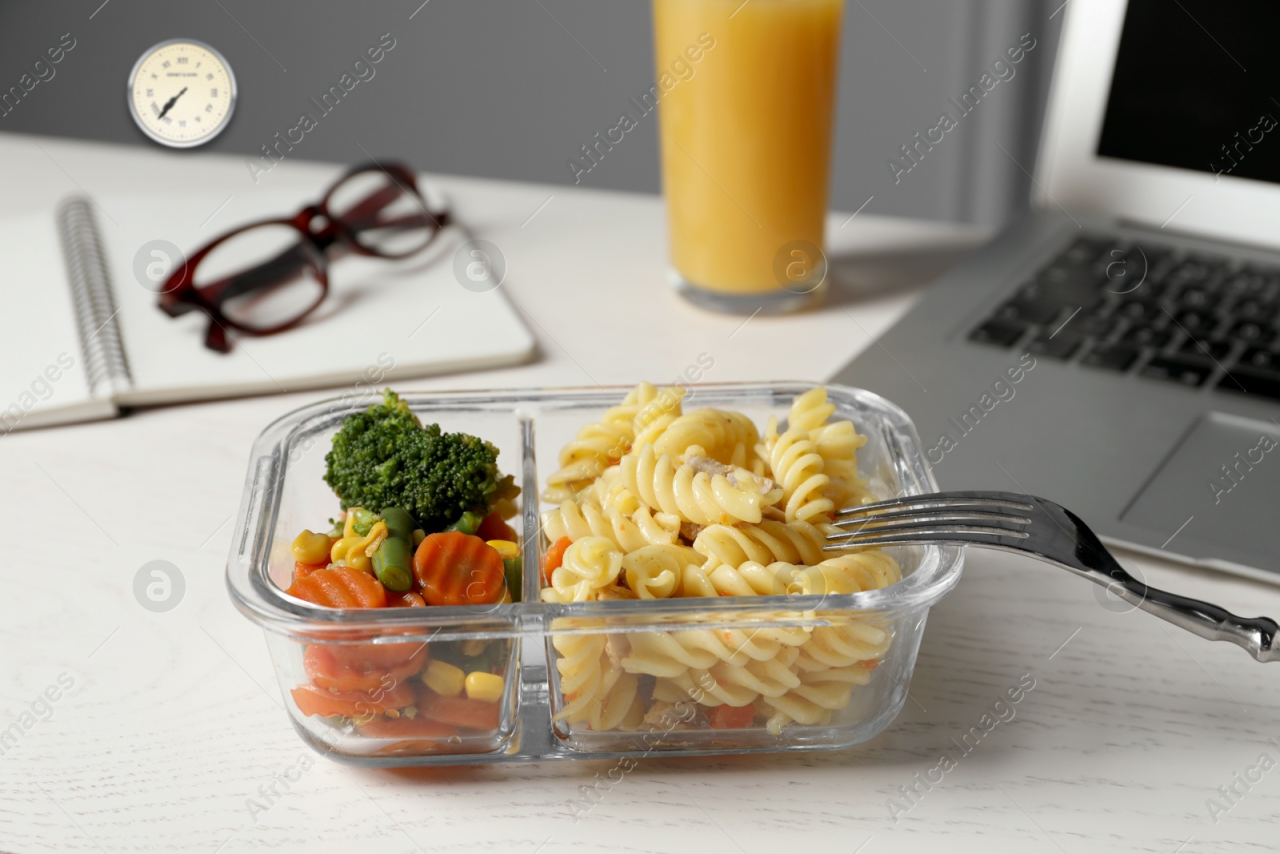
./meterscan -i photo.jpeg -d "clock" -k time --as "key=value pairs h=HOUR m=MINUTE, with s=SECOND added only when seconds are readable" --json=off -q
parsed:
h=7 m=37
